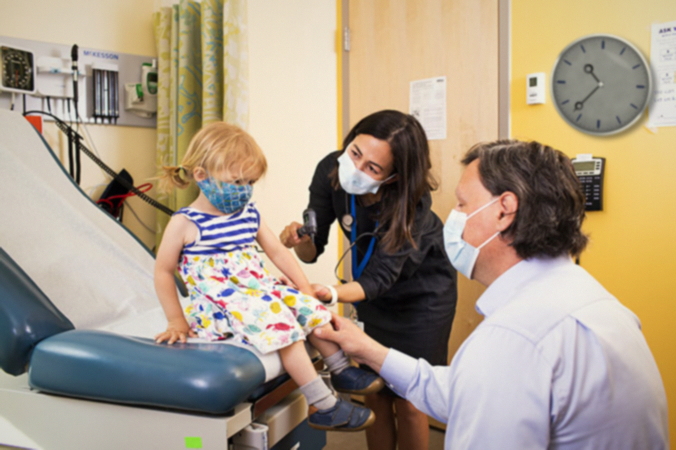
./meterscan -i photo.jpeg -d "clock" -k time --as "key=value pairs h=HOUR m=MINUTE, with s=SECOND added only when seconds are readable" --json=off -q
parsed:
h=10 m=37
